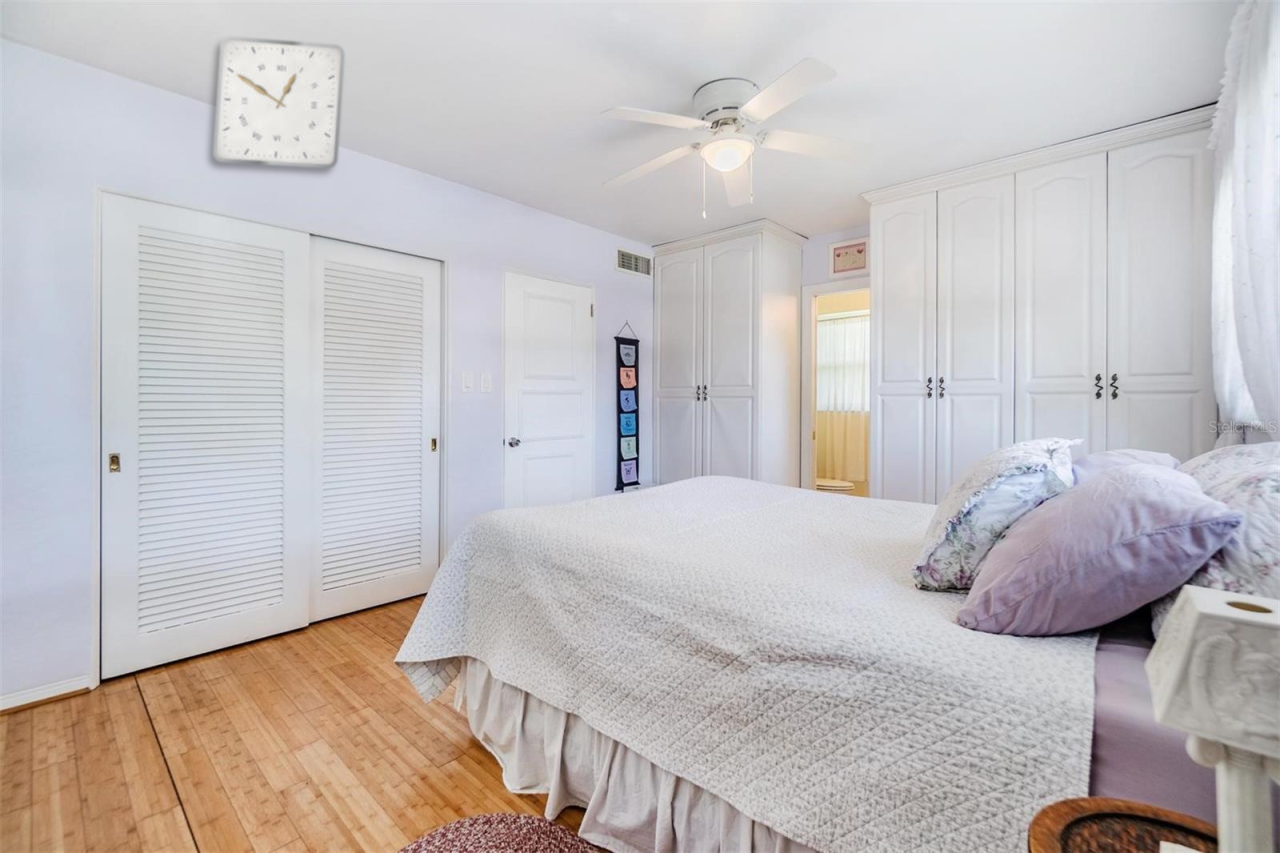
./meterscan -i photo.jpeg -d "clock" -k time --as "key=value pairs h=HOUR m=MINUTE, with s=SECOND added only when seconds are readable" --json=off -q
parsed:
h=12 m=50
